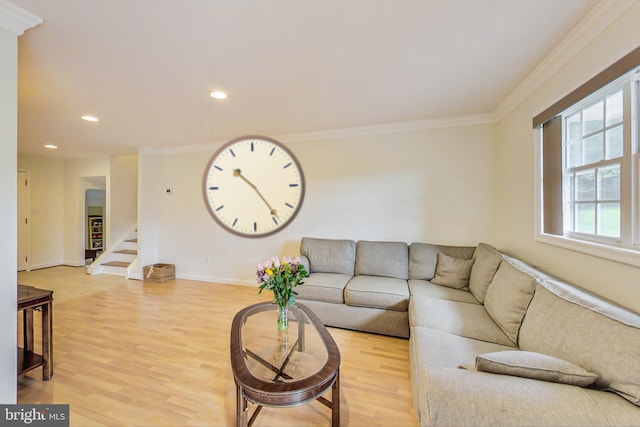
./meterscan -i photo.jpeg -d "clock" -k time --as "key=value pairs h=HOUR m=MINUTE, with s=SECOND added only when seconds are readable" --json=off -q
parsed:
h=10 m=24
